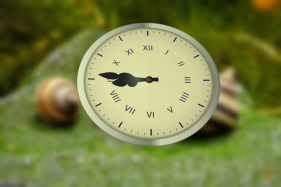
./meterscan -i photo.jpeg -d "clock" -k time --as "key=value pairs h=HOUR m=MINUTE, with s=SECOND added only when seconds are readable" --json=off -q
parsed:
h=8 m=46
